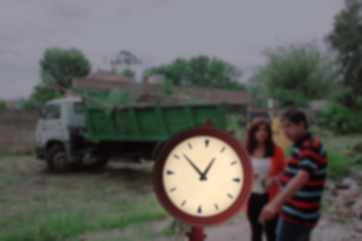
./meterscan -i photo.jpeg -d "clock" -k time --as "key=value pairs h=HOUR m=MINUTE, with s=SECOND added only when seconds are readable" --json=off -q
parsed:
h=12 m=52
